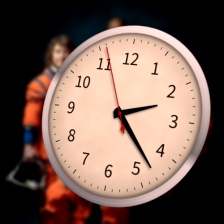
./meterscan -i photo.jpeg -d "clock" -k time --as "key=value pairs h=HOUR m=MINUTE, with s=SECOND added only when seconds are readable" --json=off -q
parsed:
h=2 m=22 s=56
